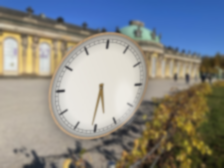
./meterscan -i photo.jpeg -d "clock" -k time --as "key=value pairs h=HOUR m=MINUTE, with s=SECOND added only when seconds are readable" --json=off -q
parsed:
h=5 m=31
